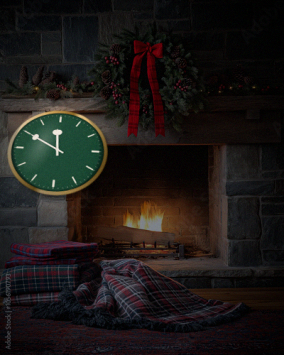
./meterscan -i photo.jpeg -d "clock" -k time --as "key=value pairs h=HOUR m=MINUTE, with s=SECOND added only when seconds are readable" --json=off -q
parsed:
h=11 m=50
